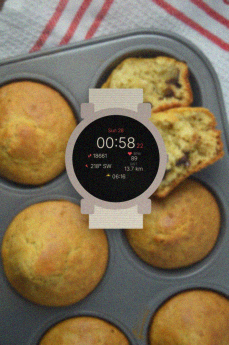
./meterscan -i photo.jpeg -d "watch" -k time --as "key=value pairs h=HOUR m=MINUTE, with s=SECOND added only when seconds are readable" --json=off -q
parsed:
h=0 m=58
